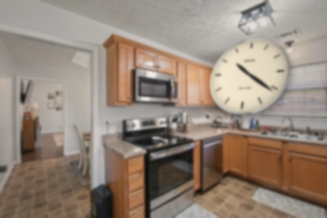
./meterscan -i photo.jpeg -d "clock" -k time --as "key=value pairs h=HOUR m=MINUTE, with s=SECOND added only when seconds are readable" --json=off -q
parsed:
h=10 m=21
